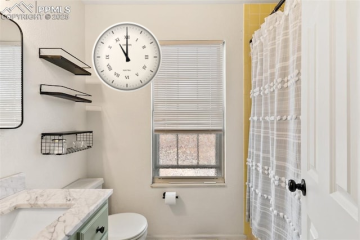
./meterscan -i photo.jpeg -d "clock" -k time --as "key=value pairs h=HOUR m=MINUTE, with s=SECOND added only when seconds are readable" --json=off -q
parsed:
h=11 m=0
